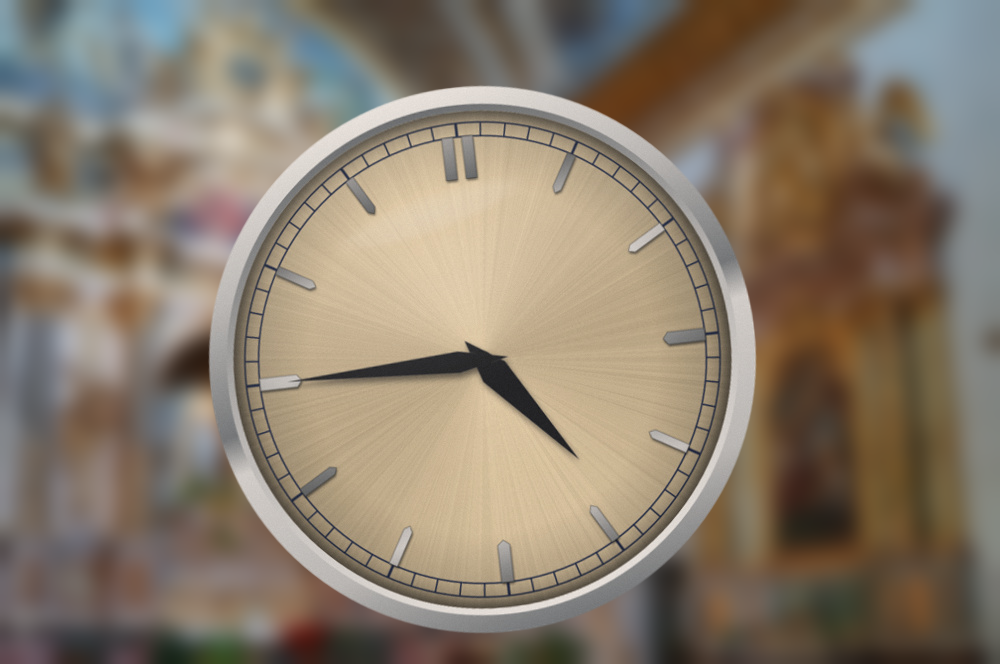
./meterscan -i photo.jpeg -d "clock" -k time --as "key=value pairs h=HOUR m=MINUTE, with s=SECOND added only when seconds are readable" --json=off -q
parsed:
h=4 m=45
